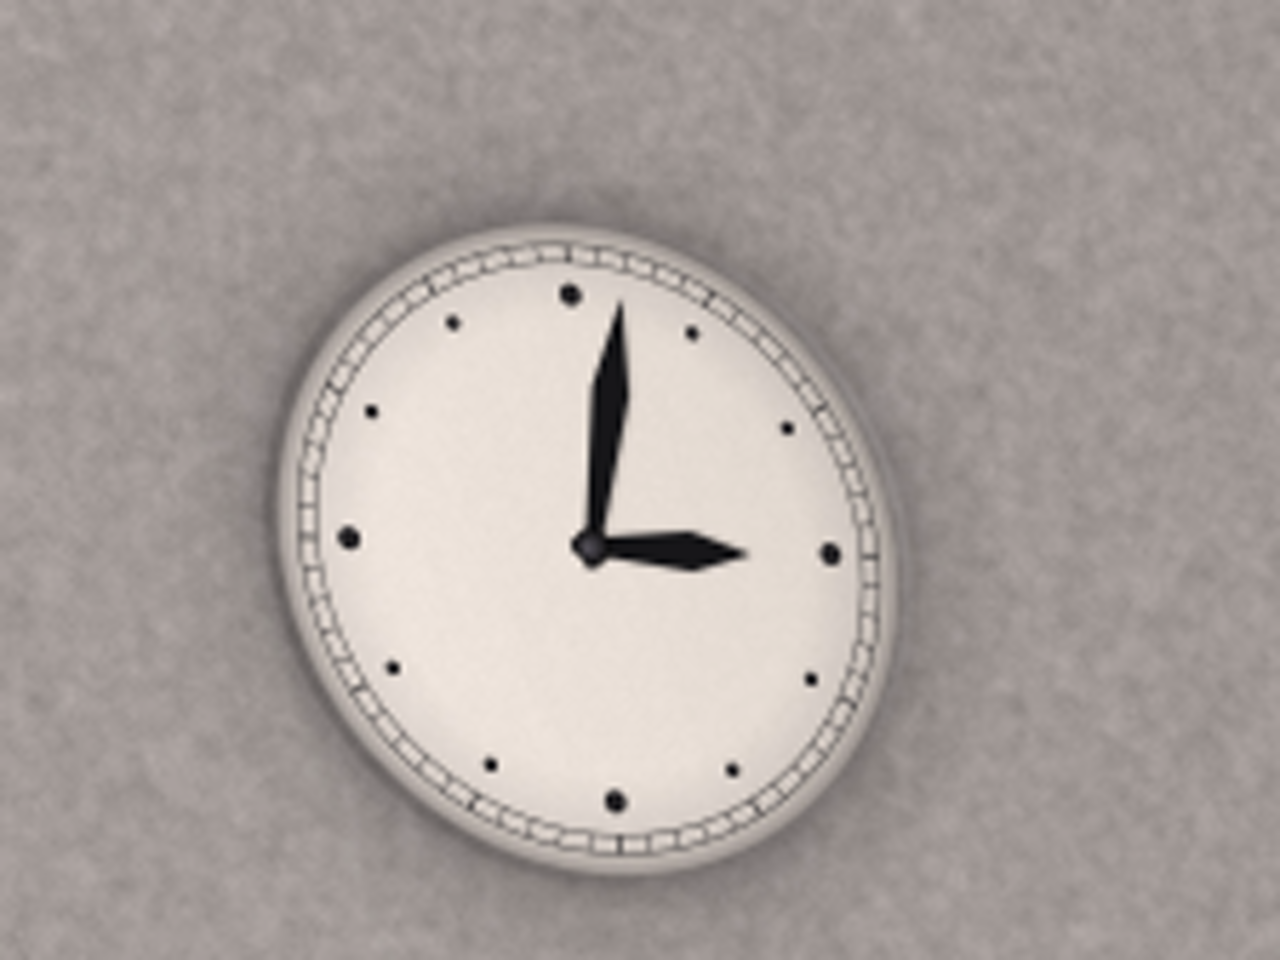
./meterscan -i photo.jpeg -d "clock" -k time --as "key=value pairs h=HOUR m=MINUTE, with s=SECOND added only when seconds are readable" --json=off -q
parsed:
h=3 m=2
